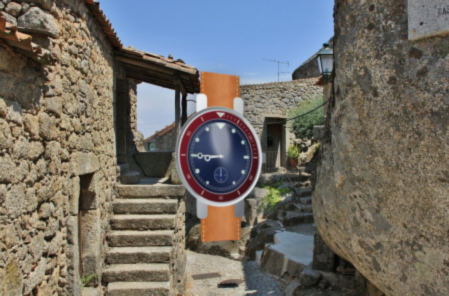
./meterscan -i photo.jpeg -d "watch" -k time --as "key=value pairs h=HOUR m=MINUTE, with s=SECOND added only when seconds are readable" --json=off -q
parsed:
h=8 m=45
